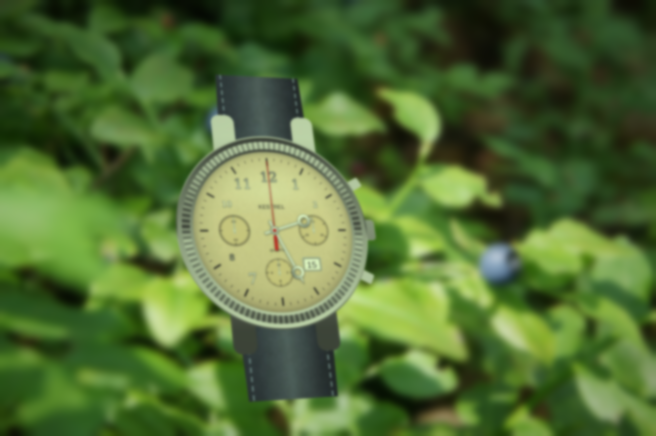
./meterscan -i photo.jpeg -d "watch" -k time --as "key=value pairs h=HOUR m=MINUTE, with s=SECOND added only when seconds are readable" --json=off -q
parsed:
h=2 m=26
